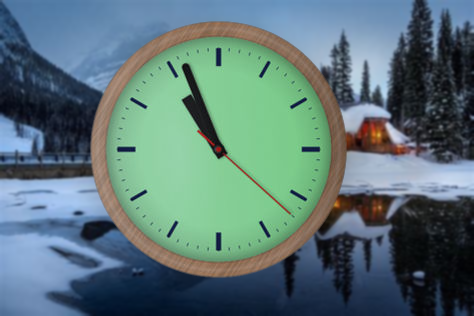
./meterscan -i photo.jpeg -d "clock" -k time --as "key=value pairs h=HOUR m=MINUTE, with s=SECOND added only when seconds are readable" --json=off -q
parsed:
h=10 m=56 s=22
